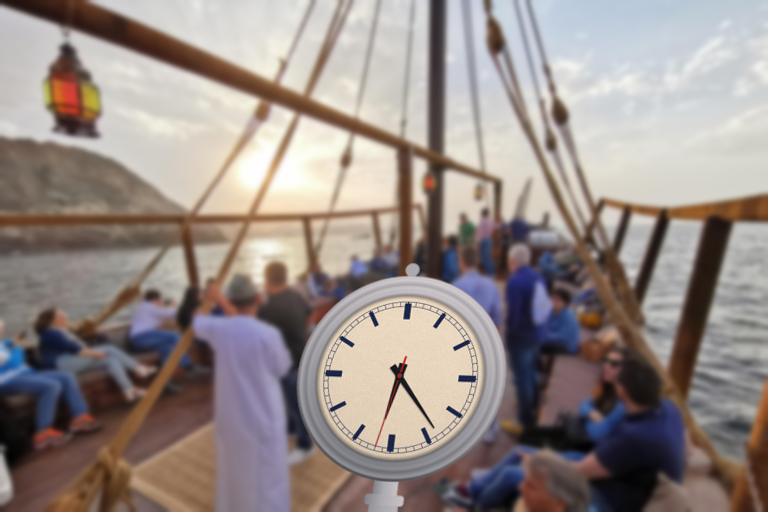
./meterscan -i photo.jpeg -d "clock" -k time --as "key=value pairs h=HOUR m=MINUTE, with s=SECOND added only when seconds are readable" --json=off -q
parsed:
h=6 m=23 s=32
